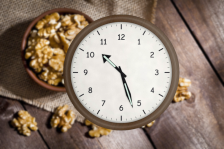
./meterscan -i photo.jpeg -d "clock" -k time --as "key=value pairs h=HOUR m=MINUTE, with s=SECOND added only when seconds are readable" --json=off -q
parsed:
h=10 m=27
